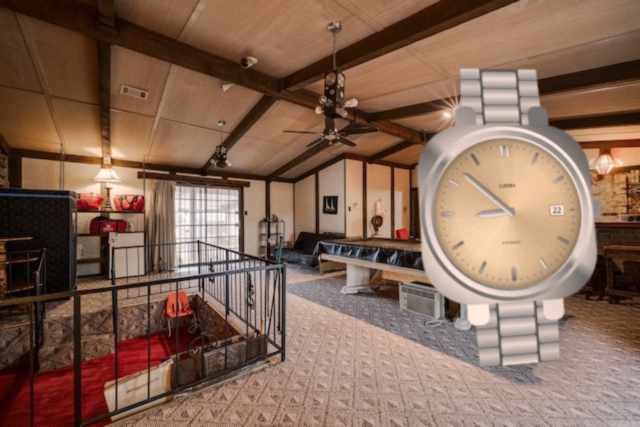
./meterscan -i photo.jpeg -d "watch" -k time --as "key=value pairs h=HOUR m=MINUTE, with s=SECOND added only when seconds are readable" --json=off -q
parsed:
h=8 m=52
